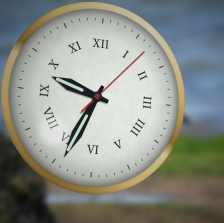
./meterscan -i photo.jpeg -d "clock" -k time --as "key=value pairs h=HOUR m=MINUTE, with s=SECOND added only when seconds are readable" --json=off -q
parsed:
h=9 m=34 s=7
